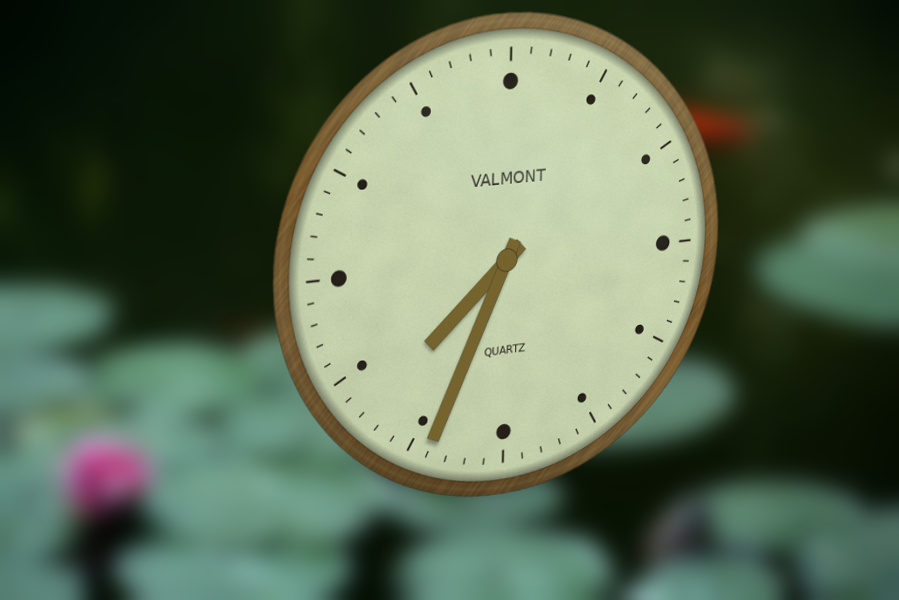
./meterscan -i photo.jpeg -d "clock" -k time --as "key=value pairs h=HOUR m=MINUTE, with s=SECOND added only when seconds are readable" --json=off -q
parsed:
h=7 m=34
